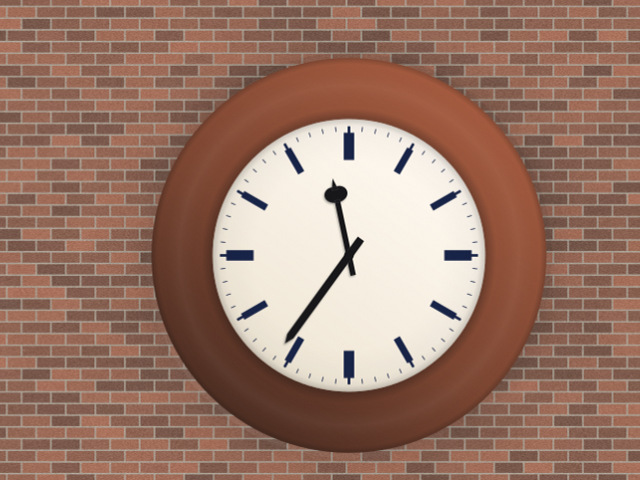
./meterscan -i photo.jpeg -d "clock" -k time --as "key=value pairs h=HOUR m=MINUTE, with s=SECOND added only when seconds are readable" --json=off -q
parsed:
h=11 m=36
